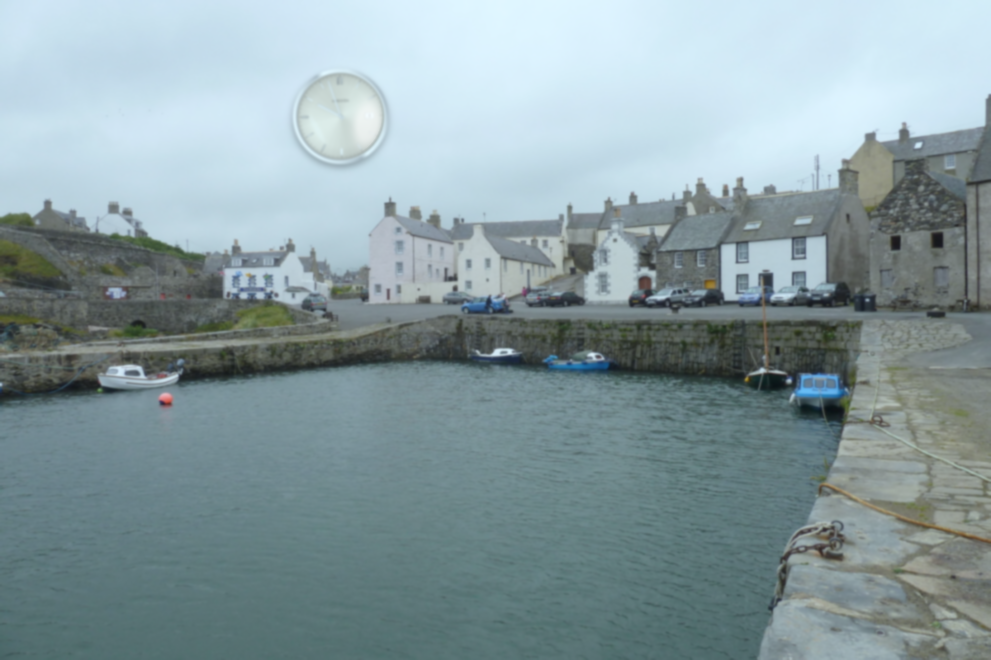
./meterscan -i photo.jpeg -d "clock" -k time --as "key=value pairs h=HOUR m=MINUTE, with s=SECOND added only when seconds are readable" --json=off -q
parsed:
h=9 m=57
